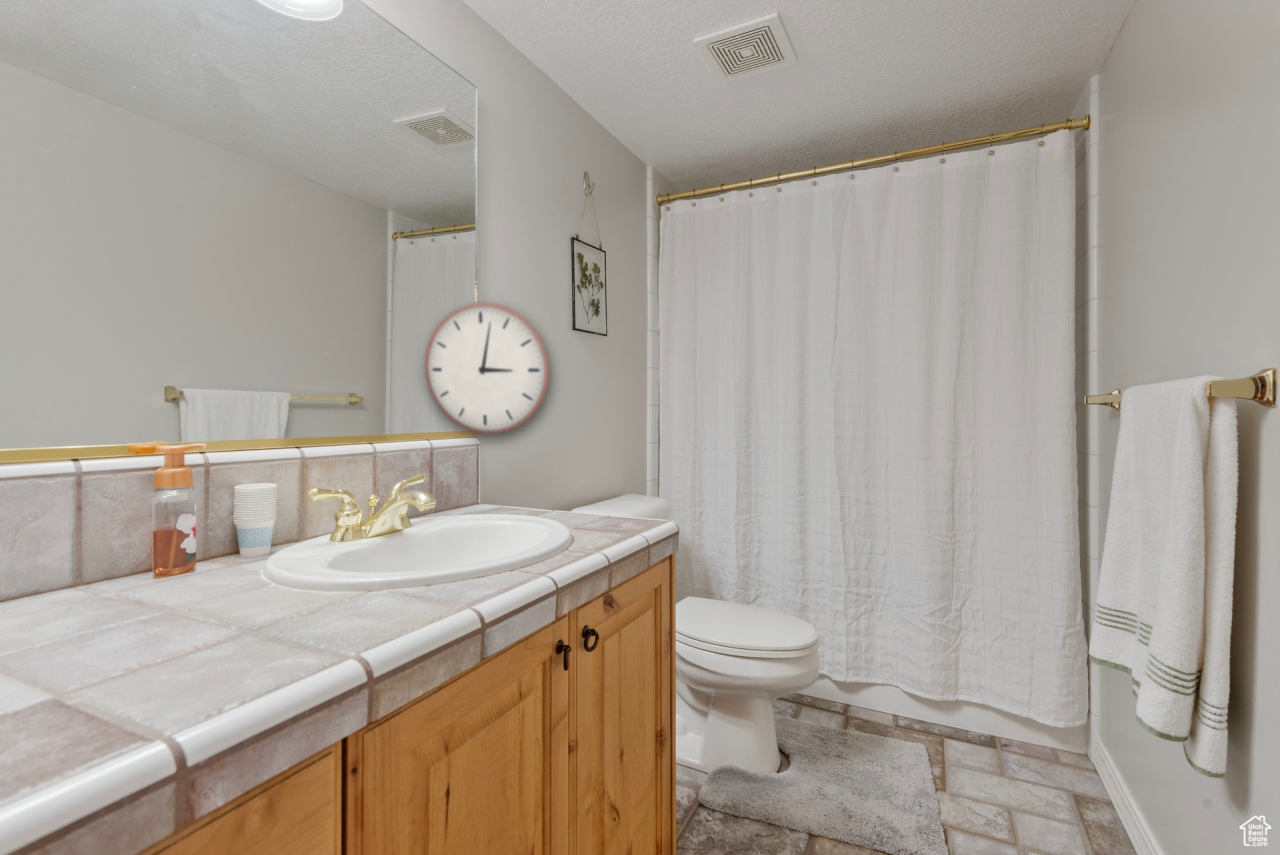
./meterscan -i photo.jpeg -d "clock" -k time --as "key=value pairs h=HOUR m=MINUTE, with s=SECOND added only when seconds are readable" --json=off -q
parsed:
h=3 m=2
